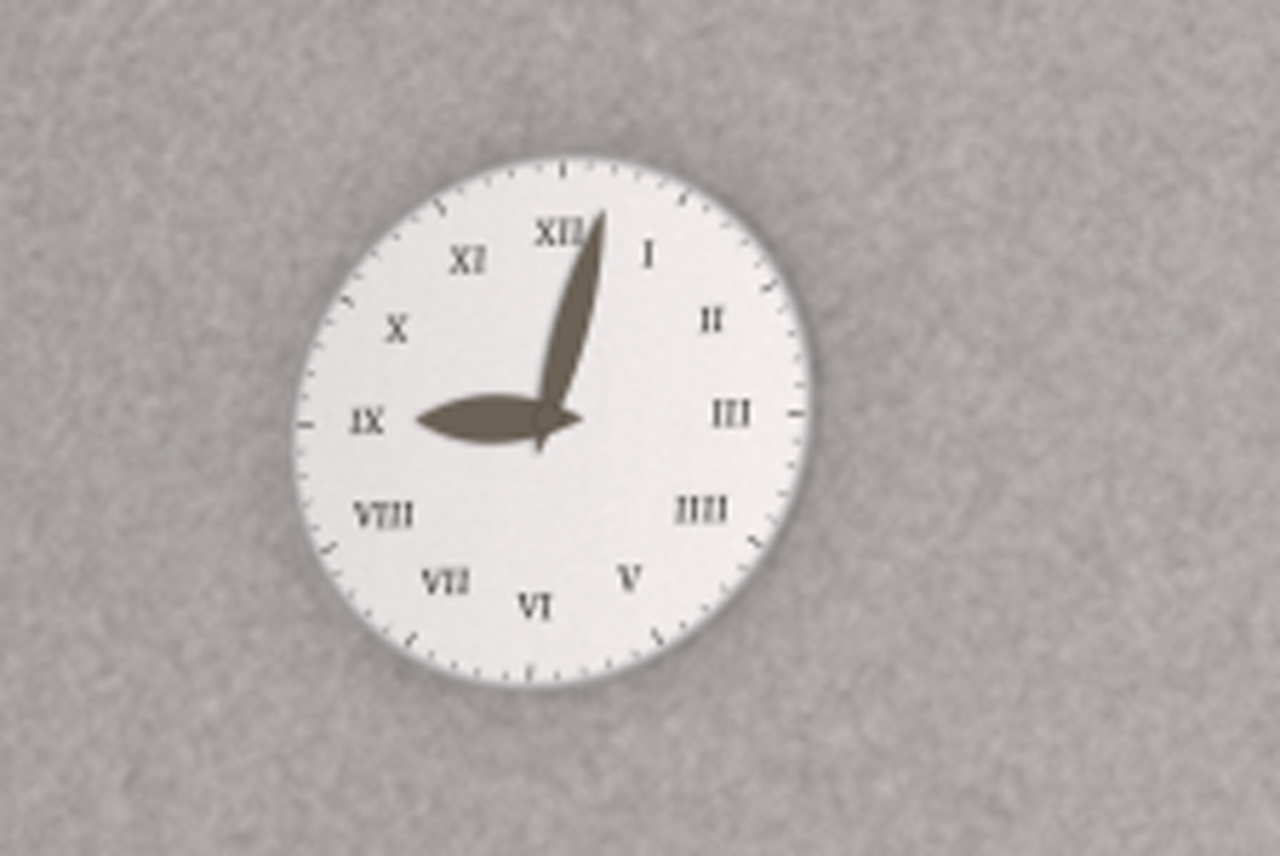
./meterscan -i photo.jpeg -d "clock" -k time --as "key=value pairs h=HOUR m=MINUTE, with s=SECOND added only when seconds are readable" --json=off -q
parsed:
h=9 m=2
